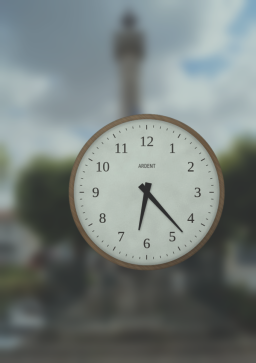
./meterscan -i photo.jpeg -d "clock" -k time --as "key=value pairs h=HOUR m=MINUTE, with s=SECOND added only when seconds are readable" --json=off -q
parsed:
h=6 m=23
